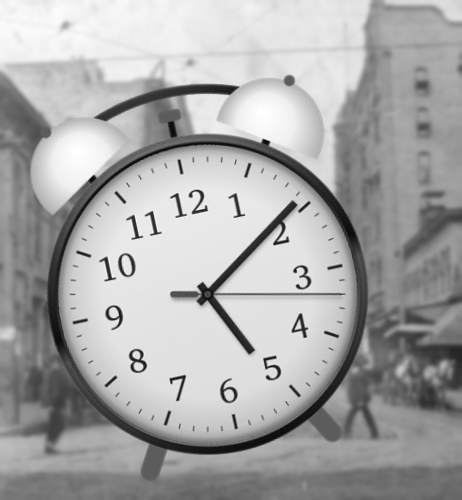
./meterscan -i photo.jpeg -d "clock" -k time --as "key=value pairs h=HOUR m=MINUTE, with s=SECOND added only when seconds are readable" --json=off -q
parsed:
h=5 m=9 s=17
